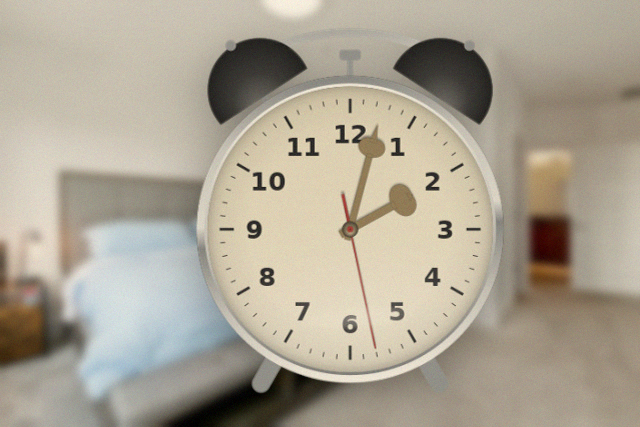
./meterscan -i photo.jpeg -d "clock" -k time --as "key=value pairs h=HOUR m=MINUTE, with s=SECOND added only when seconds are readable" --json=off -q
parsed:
h=2 m=2 s=28
